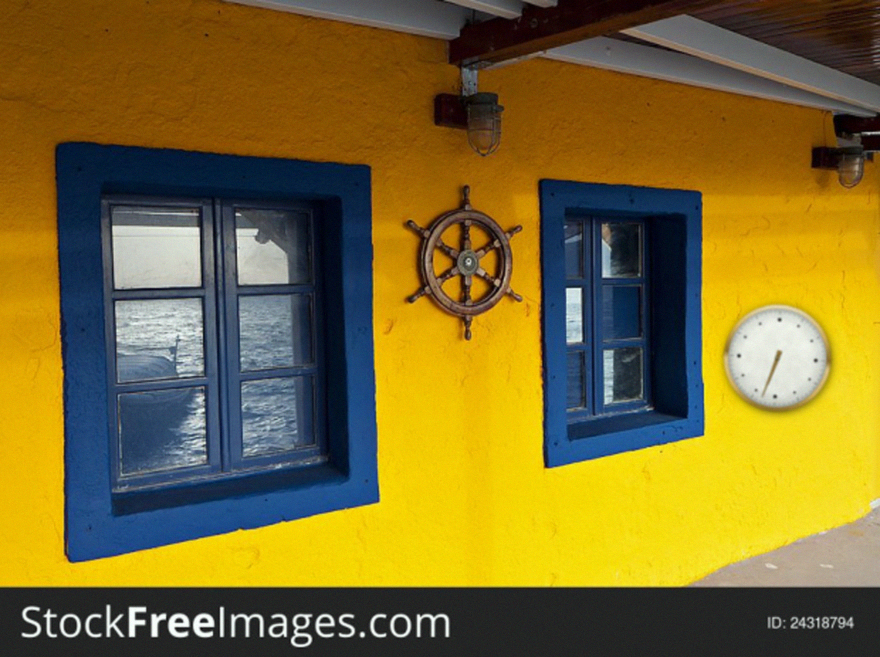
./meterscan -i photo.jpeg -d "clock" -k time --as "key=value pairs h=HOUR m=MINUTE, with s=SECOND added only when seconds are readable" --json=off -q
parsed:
h=6 m=33
